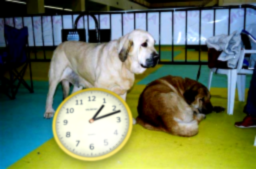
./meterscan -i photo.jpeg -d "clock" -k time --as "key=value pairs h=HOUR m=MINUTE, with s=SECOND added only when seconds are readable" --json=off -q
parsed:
h=1 m=12
